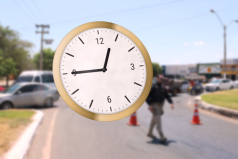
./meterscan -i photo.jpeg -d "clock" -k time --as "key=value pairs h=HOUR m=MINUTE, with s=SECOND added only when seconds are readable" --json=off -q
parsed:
h=12 m=45
